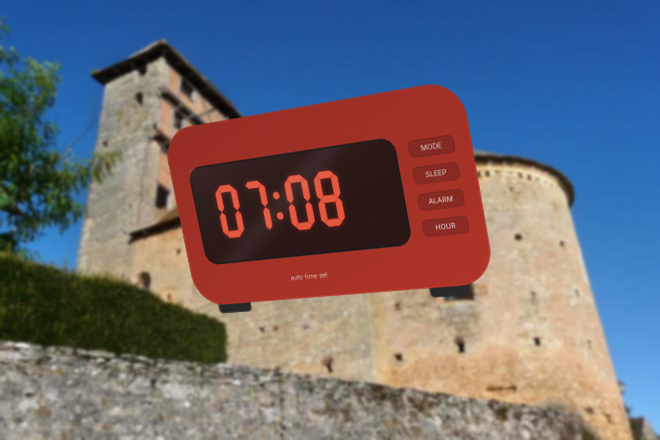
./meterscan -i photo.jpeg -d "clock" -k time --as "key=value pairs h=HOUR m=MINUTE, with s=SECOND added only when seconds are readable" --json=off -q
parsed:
h=7 m=8
